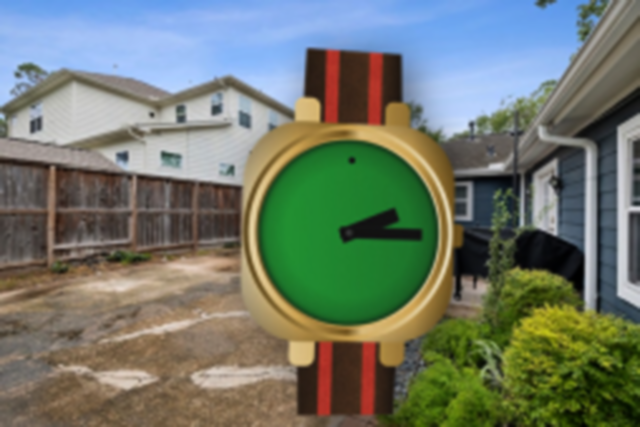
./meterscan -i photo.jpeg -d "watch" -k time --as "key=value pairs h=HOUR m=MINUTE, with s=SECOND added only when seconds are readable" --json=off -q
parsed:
h=2 m=15
